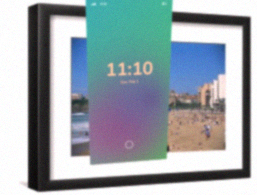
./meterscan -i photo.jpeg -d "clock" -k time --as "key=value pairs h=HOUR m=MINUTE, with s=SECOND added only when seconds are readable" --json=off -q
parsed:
h=11 m=10
